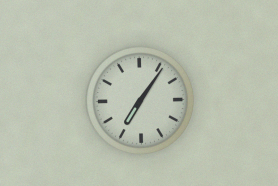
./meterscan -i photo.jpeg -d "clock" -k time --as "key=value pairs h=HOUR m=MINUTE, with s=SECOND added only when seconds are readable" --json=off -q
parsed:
h=7 m=6
